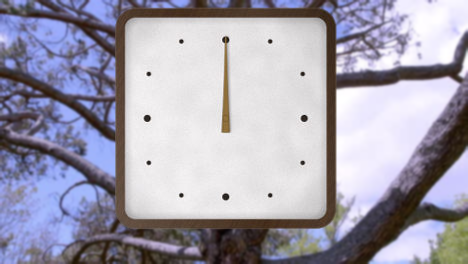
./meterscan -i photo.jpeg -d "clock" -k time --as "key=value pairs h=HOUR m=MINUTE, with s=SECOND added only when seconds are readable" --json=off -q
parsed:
h=12 m=0
